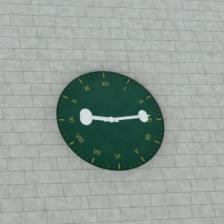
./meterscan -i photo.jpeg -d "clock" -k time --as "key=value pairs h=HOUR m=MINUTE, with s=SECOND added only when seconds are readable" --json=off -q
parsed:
h=9 m=14
